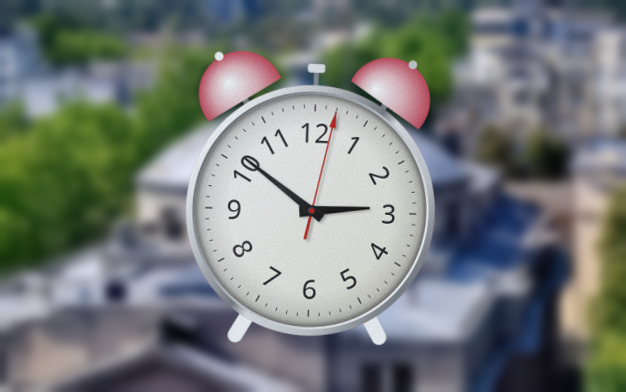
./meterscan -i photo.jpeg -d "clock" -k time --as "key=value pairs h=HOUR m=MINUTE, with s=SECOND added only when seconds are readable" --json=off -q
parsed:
h=2 m=51 s=2
